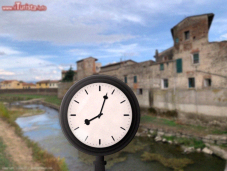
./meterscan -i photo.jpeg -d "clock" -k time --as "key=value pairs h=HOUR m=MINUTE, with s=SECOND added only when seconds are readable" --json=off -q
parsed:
h=8 m=3
